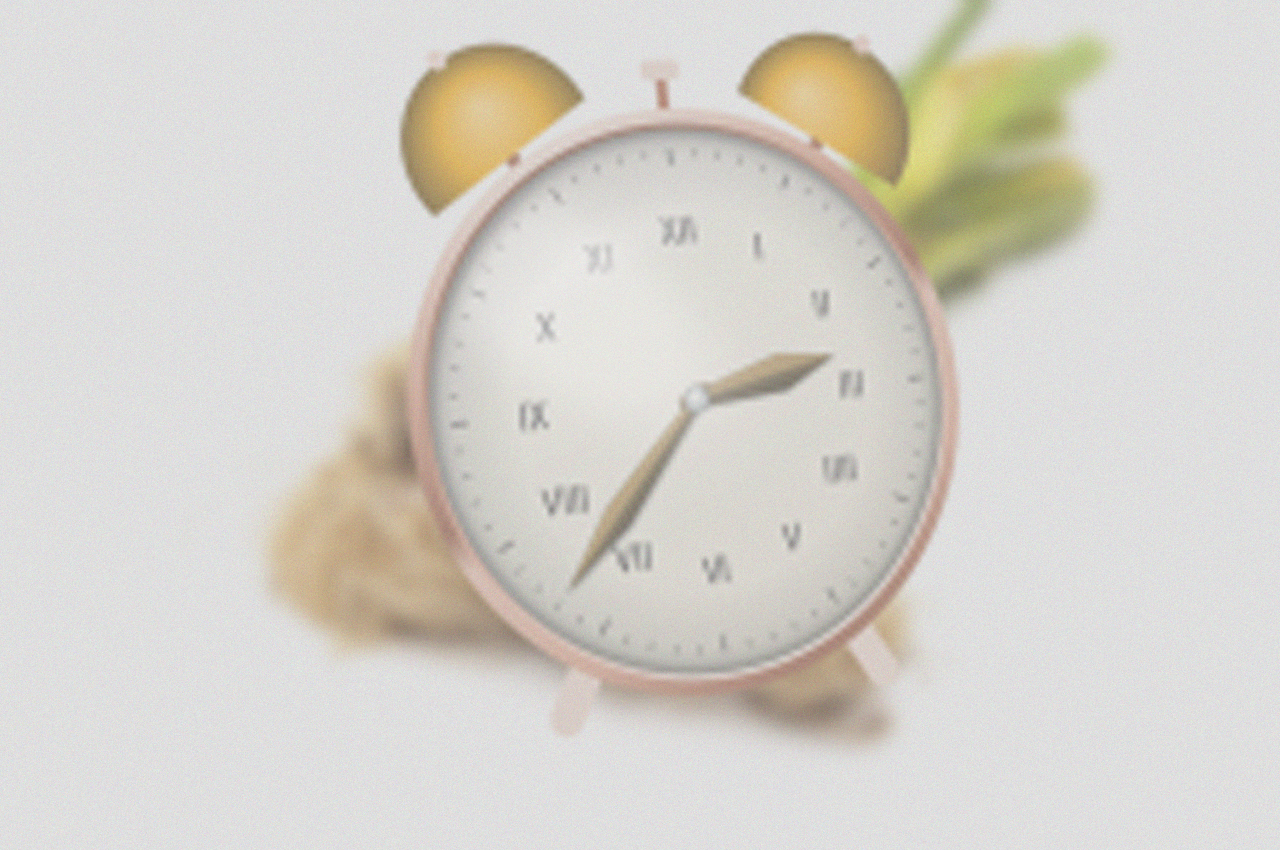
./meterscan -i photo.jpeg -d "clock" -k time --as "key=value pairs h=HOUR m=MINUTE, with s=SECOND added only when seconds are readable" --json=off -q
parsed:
h=2 m=37
